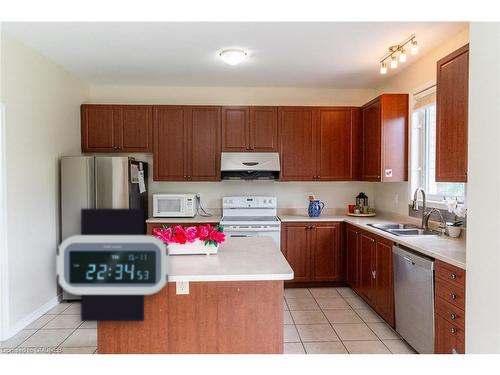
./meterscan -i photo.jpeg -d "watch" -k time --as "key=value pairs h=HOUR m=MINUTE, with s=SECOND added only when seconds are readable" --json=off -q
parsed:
h=22 m=34
